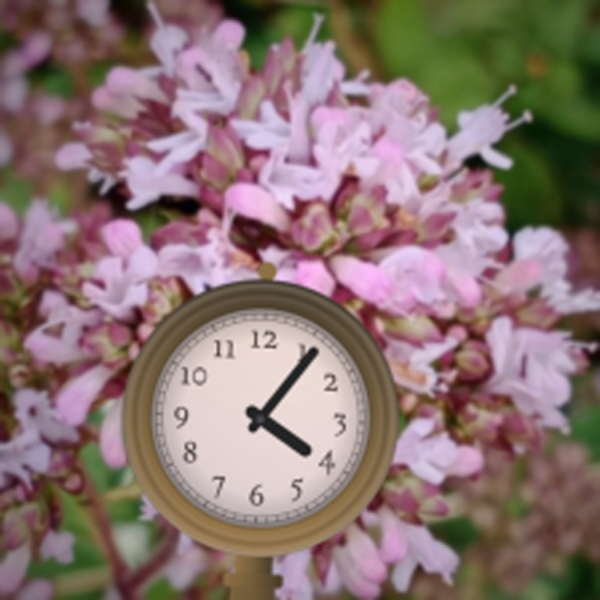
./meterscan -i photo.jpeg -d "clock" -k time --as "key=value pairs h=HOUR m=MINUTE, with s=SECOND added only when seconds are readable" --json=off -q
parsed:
h=4 m=6
